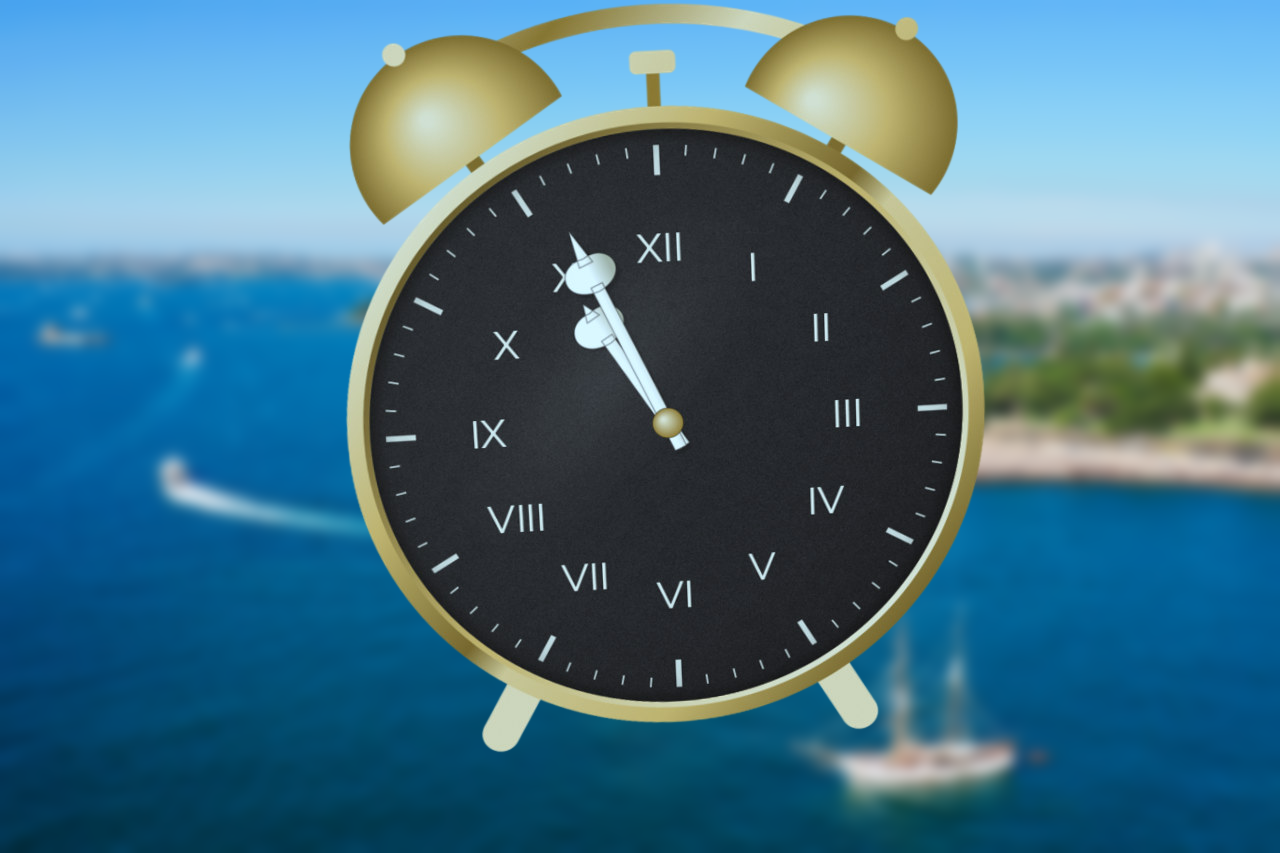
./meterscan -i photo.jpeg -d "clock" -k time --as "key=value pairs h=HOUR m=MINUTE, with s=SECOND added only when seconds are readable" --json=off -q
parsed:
h=10 m=56
